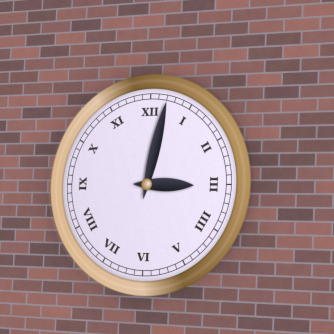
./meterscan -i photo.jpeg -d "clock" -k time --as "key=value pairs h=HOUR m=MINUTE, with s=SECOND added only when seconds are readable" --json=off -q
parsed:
h=3 m=2
